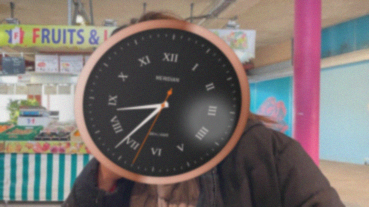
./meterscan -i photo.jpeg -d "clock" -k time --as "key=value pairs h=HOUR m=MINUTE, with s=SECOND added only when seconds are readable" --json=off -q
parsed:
h=8 m=36 s=33
